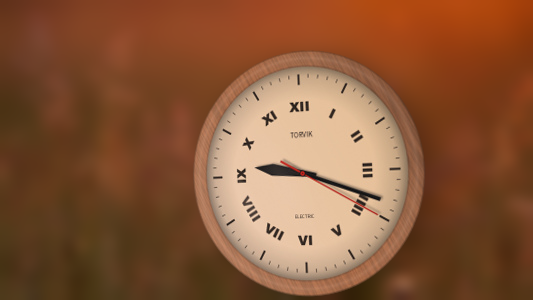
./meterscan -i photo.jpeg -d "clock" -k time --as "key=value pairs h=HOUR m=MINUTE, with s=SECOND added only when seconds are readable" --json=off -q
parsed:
h=9 m=18 s=20
